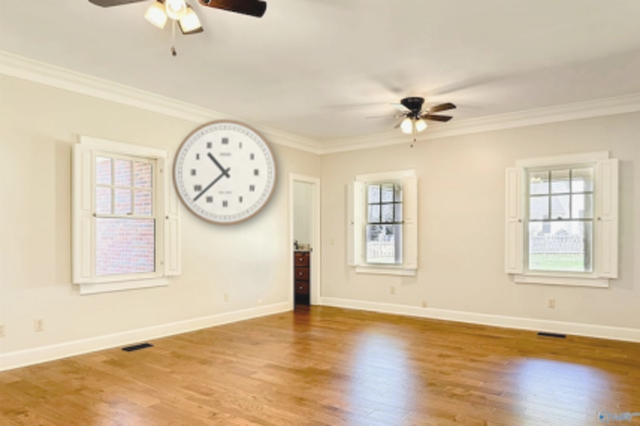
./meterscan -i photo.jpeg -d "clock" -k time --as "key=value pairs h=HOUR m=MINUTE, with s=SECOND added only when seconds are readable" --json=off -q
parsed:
h=10 m=38
